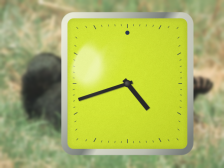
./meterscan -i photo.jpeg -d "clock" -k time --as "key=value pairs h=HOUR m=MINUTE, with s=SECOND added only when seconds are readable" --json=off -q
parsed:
h=4 m=42
